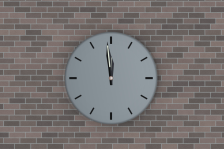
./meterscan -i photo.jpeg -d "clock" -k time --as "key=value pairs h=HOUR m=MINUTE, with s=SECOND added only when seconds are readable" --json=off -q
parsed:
h=11 m=59
